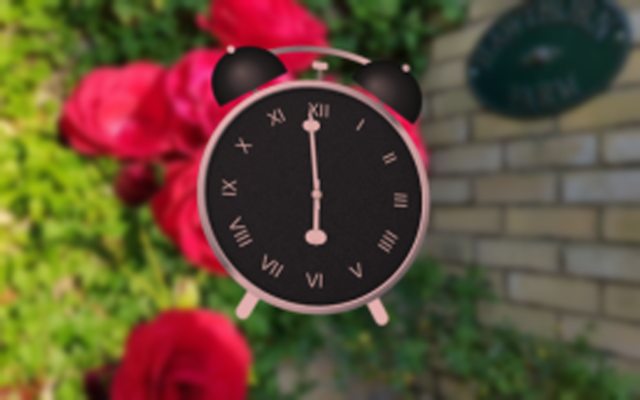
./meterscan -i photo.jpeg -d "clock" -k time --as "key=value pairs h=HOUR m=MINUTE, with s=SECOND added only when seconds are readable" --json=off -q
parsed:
h=5 m=59
